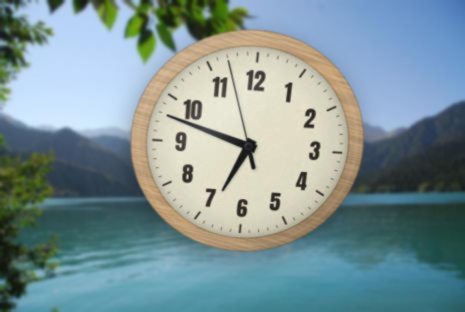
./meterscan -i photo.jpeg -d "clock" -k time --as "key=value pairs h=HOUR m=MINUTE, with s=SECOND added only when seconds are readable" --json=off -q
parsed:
h=6 m=47 s=57
